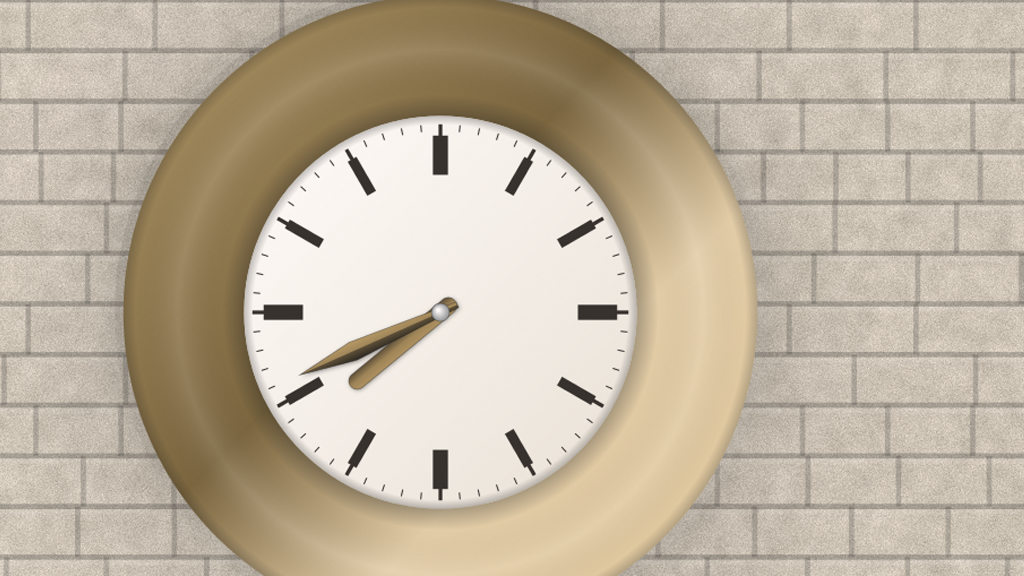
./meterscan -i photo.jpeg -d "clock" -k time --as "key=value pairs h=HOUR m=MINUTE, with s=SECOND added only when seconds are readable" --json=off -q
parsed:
h=7 m=41
